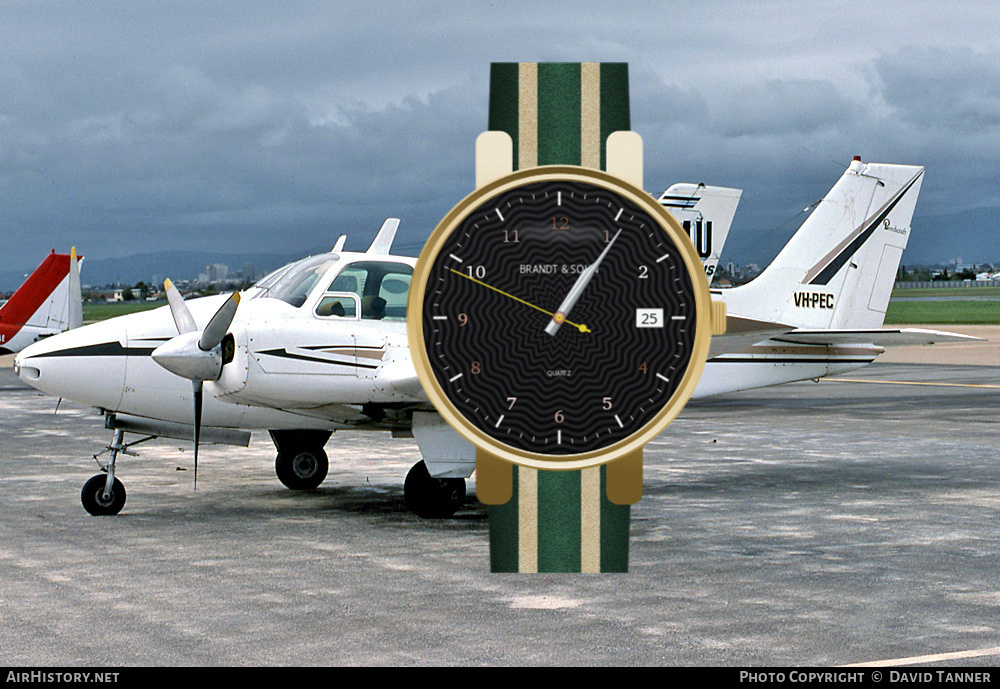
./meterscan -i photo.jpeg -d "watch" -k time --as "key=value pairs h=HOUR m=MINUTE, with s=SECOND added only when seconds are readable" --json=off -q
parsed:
h=1 m=5 s=49
